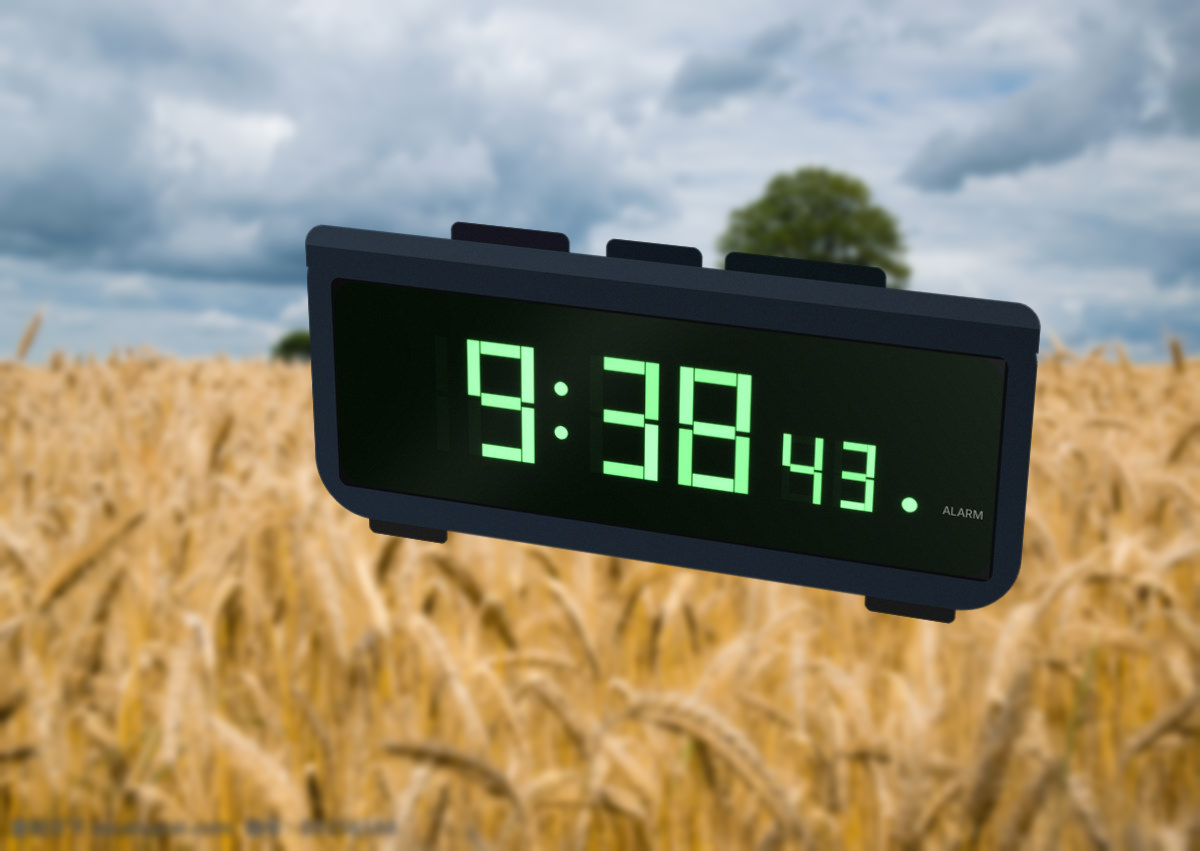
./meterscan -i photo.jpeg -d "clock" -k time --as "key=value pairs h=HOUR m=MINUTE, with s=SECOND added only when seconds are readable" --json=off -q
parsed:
h=9 m=38 s=43
